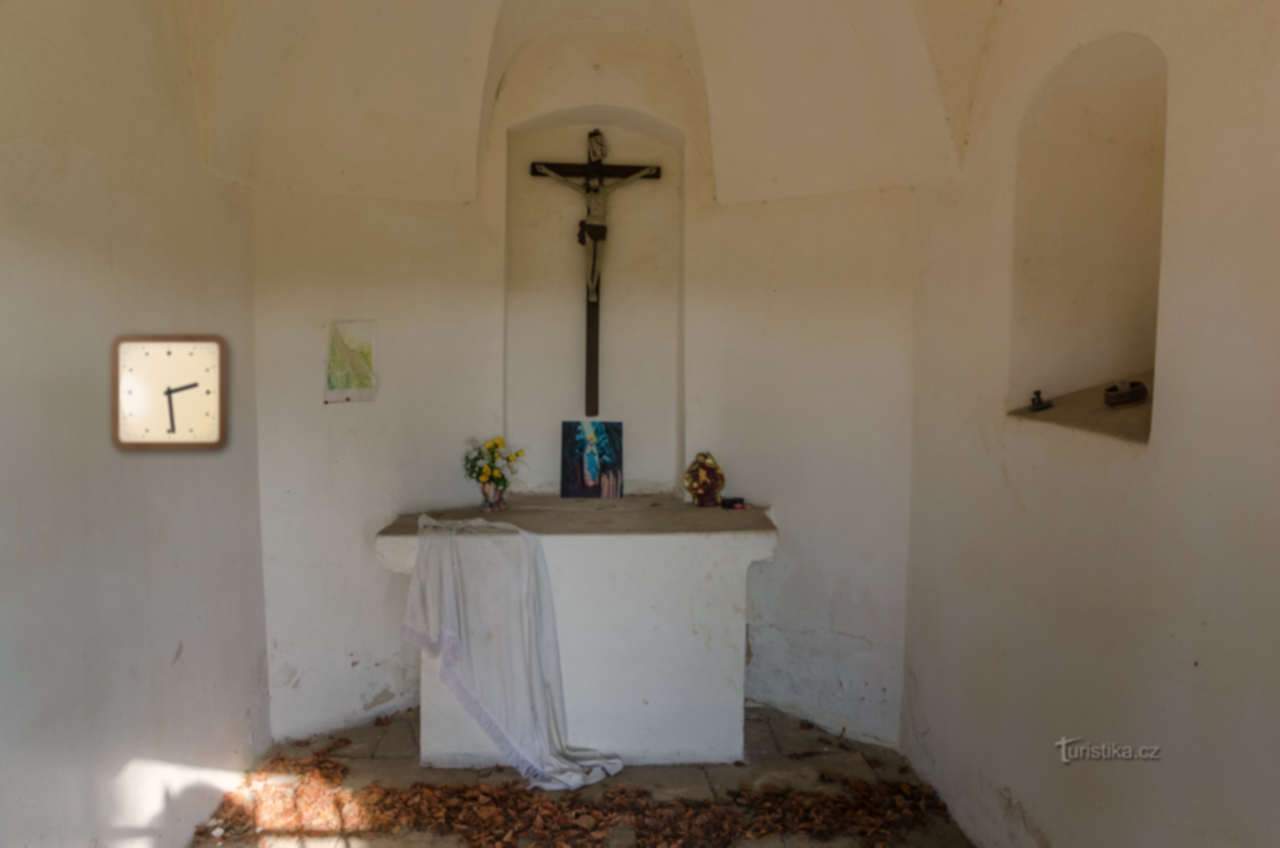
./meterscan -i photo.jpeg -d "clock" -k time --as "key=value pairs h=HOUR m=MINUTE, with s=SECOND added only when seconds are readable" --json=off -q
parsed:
h=2 m=29
